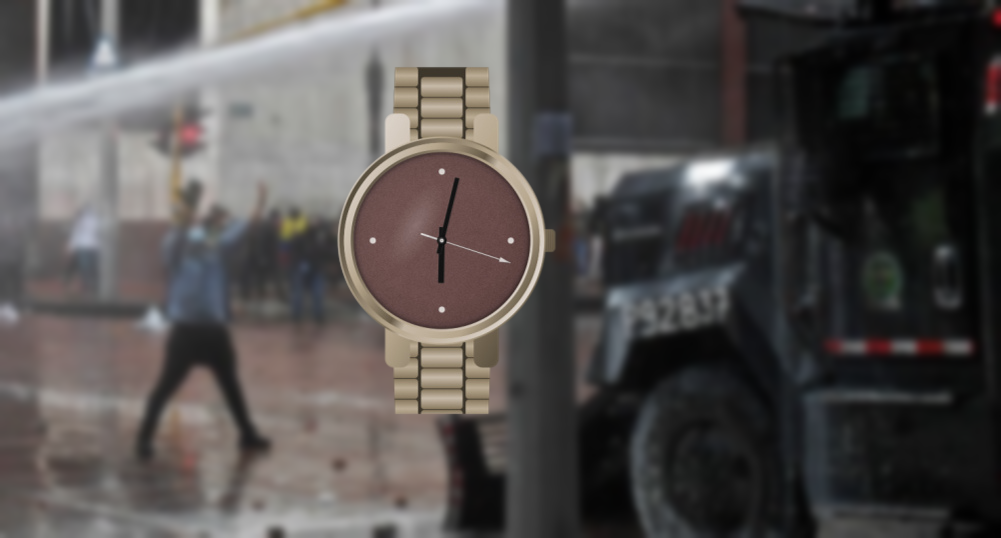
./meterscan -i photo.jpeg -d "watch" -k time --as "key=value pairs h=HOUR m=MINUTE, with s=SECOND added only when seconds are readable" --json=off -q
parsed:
h=6 m=2 s=18
